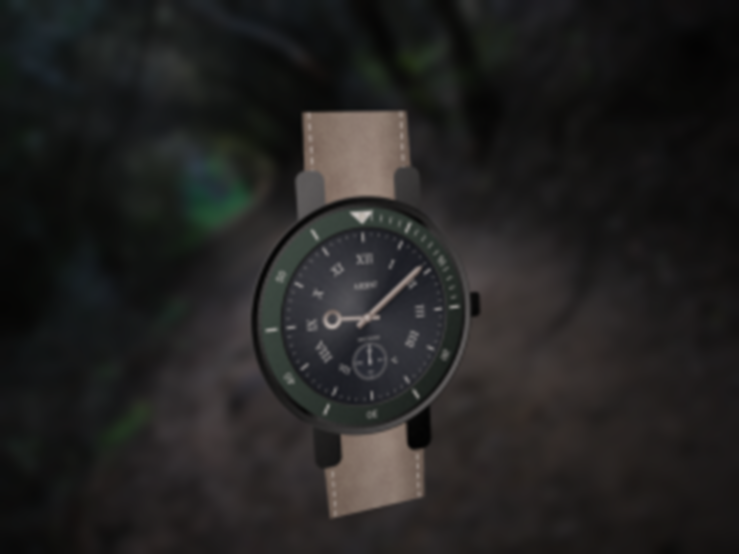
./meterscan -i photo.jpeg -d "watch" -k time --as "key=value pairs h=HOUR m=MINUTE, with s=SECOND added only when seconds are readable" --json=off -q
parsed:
h=9 m=9
